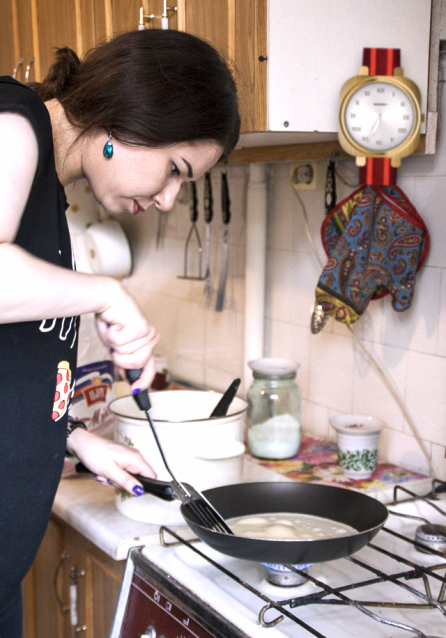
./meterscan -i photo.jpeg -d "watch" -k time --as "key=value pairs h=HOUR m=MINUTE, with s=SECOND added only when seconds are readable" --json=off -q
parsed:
h=6 m=34
